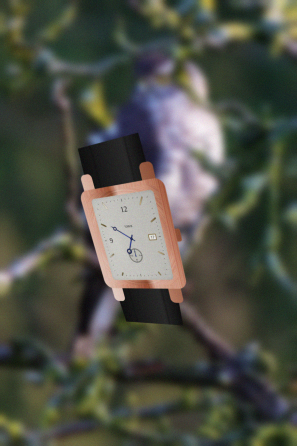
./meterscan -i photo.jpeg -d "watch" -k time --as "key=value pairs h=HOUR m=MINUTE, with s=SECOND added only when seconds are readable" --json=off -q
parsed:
h=6 m=51
